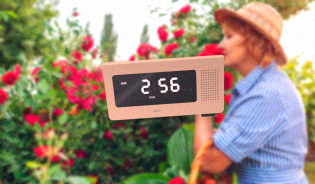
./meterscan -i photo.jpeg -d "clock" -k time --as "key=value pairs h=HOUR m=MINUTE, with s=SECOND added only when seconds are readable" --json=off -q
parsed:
h=2 m=56
